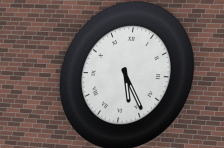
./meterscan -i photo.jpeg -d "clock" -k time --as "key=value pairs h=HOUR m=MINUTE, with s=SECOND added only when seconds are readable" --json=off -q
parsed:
h=5 m=24
